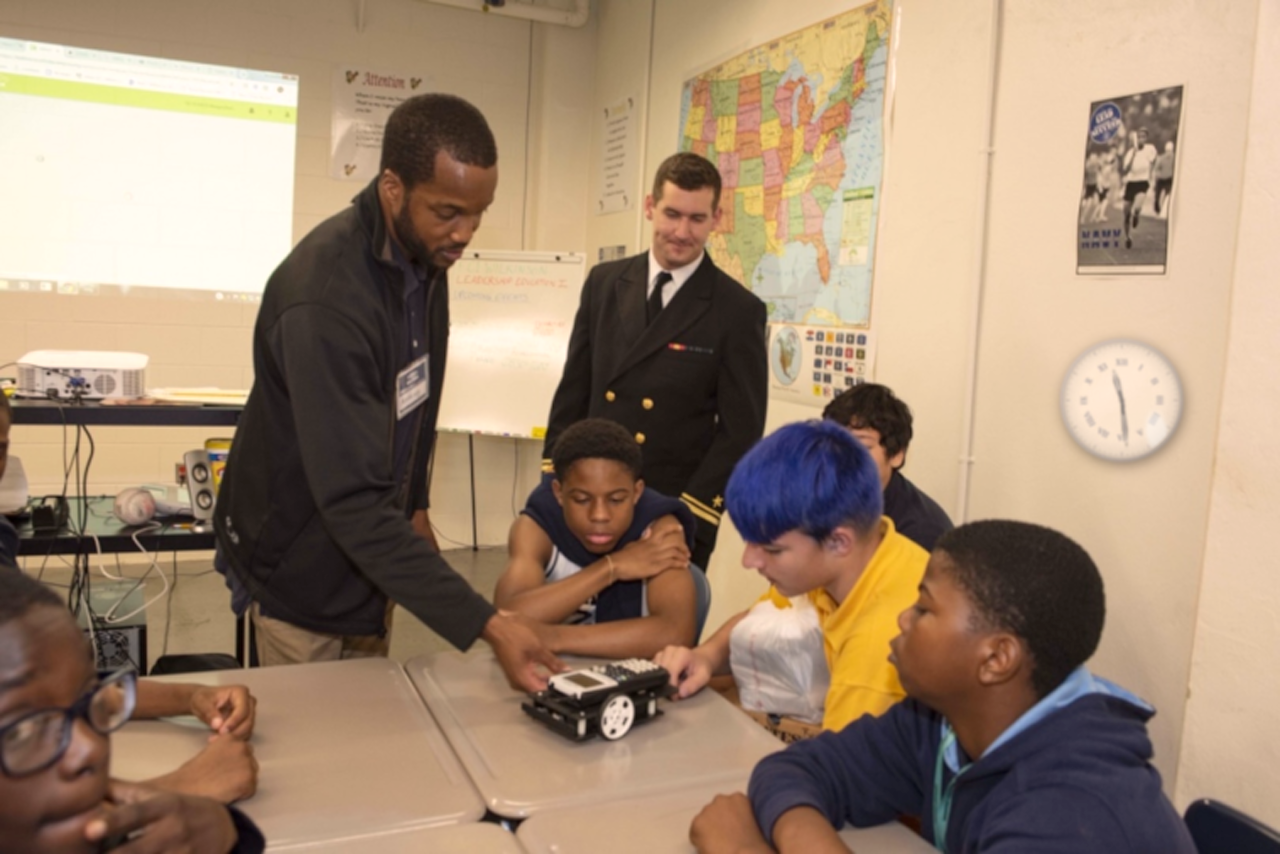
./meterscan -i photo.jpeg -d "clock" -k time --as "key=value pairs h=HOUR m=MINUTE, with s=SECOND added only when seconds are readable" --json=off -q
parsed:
h=11 m=29
